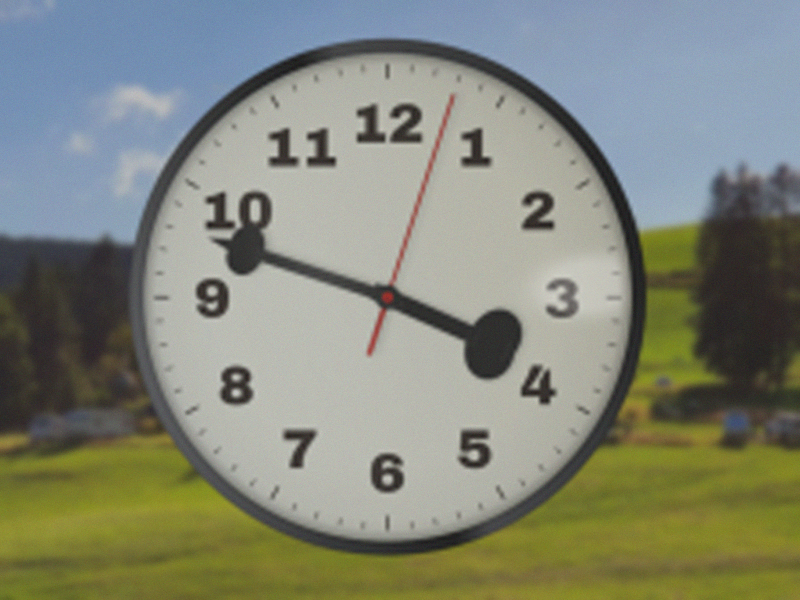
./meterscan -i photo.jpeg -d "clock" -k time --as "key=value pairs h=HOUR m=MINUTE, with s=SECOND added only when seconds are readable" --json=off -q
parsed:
h=3 m=48 s=3
